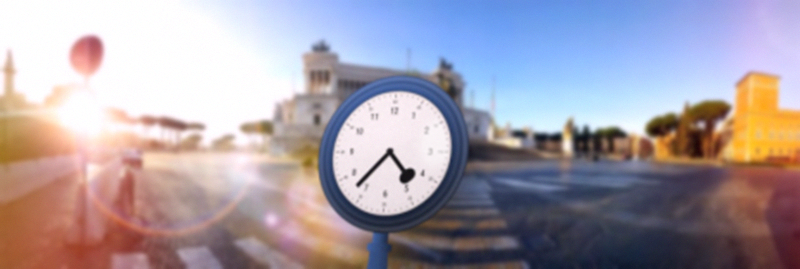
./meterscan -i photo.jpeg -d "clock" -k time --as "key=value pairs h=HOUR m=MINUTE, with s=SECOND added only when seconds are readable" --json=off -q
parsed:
h=4 m=37
